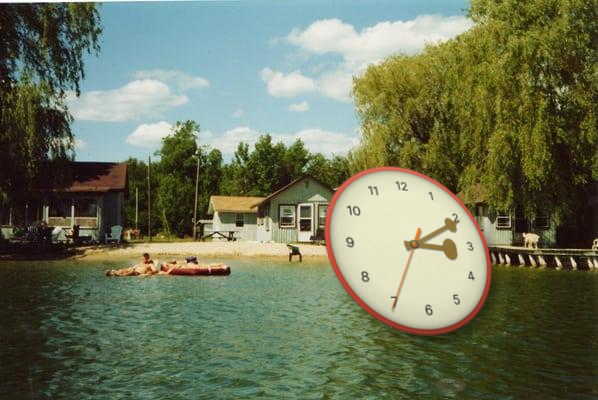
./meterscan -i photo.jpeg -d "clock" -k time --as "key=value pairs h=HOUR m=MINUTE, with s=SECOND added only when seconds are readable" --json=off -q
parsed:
h=3 m=10 s=35
